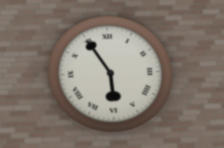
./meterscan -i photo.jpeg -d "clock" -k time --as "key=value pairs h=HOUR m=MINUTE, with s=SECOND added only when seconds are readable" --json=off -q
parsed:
h=5 m=55
